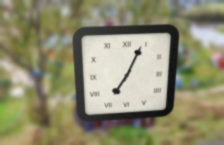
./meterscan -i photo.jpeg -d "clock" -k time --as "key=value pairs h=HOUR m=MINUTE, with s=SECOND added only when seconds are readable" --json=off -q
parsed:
h=7 m=4
